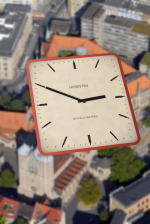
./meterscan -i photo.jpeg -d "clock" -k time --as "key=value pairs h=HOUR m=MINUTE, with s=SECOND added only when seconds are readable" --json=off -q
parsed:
h=2 m=50
